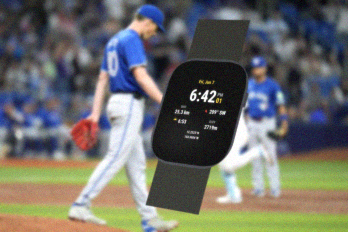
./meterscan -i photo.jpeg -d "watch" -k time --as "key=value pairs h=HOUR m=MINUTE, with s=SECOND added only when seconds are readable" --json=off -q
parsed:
h=6 m=42
